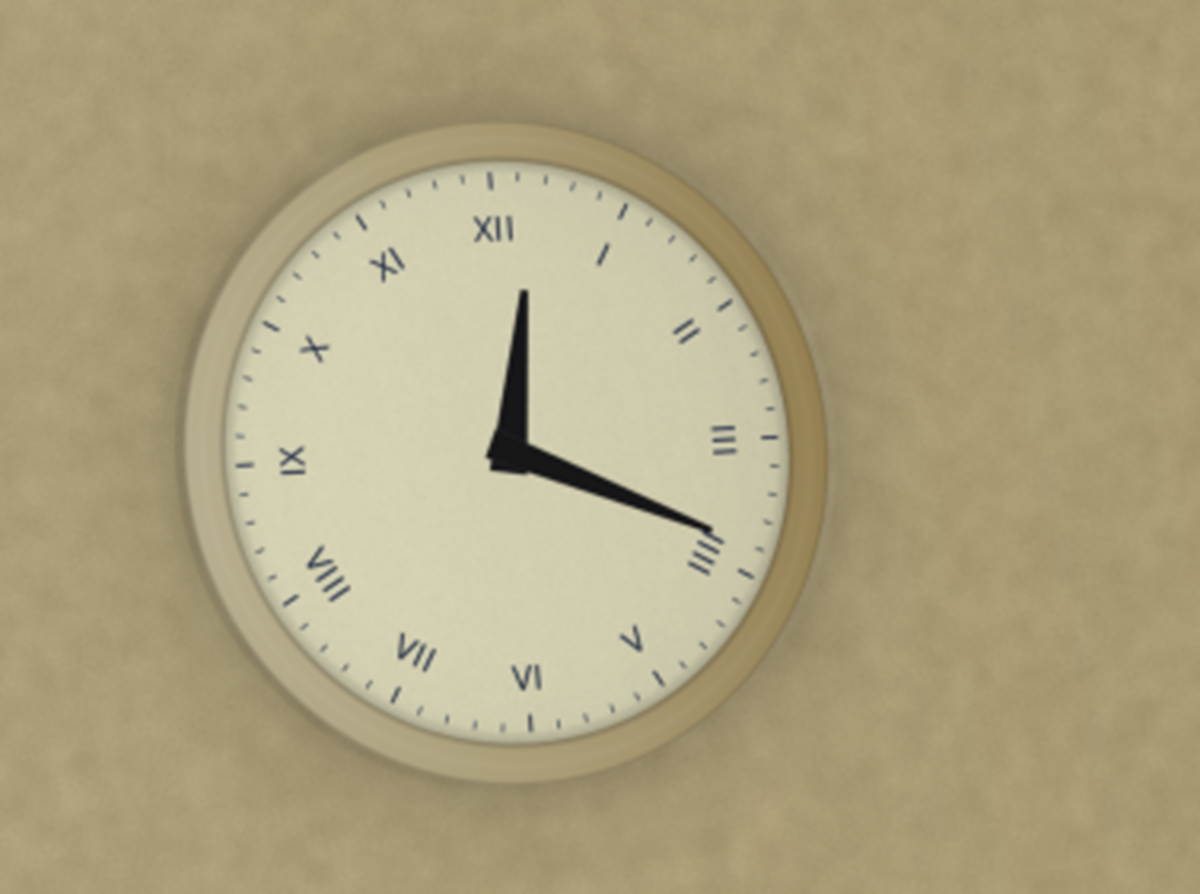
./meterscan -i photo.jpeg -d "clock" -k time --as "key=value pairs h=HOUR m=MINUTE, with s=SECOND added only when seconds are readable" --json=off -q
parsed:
h=12 m=19
